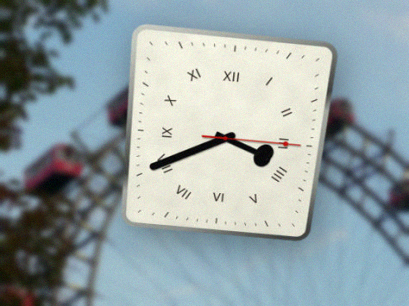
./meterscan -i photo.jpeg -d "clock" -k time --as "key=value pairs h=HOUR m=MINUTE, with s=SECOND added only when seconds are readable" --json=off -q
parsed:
h=3 m=40 s=15
